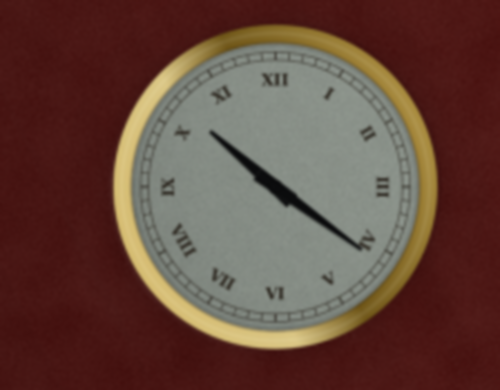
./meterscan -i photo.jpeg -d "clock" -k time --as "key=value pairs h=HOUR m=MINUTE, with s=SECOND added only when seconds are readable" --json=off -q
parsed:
h=10 m=21
